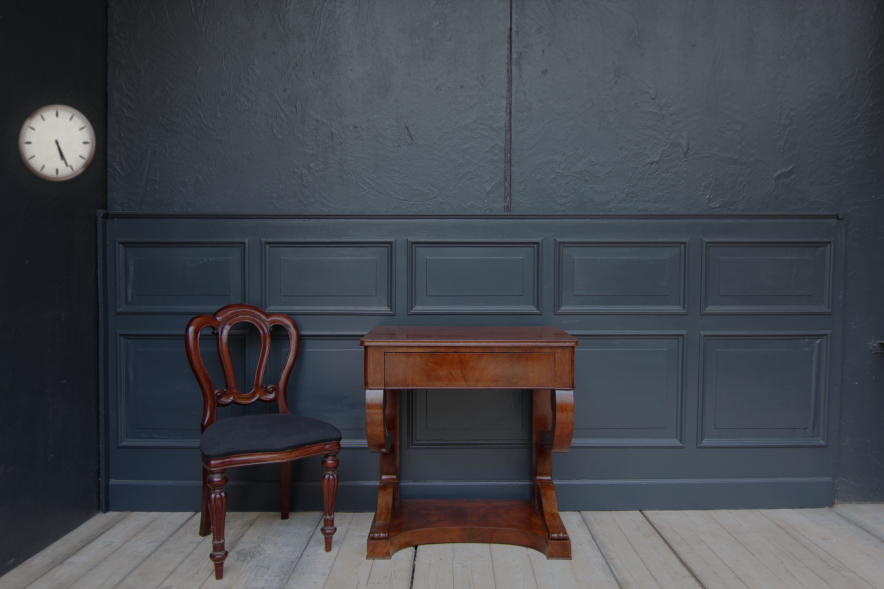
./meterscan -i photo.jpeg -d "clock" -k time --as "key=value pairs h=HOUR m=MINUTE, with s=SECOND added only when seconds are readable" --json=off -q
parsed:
h=5 m=26
